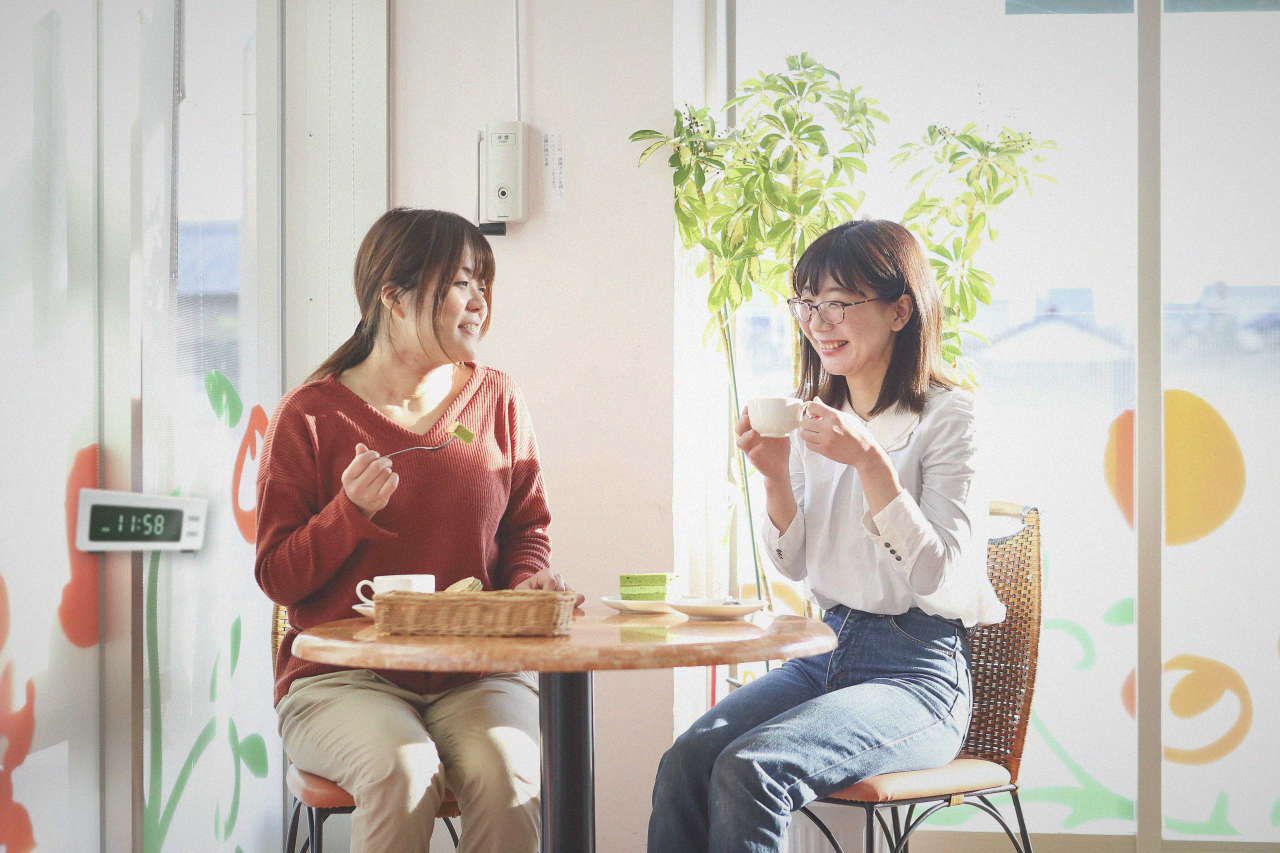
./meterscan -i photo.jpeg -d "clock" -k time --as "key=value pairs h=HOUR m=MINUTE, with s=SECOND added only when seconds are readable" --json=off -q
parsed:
h=11 m=58
